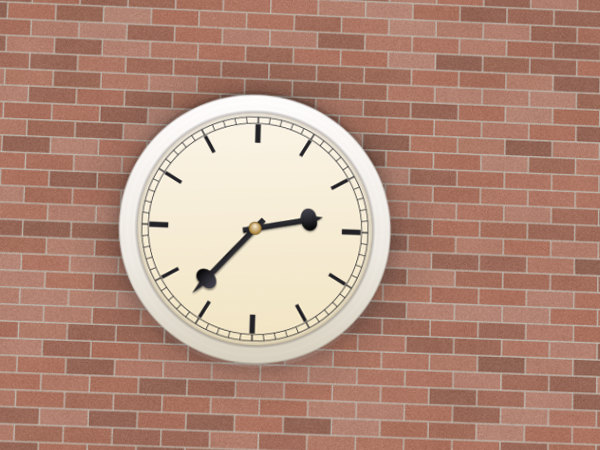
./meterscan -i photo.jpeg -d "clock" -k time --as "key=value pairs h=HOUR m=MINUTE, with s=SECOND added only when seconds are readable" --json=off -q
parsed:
h=2 m=37
